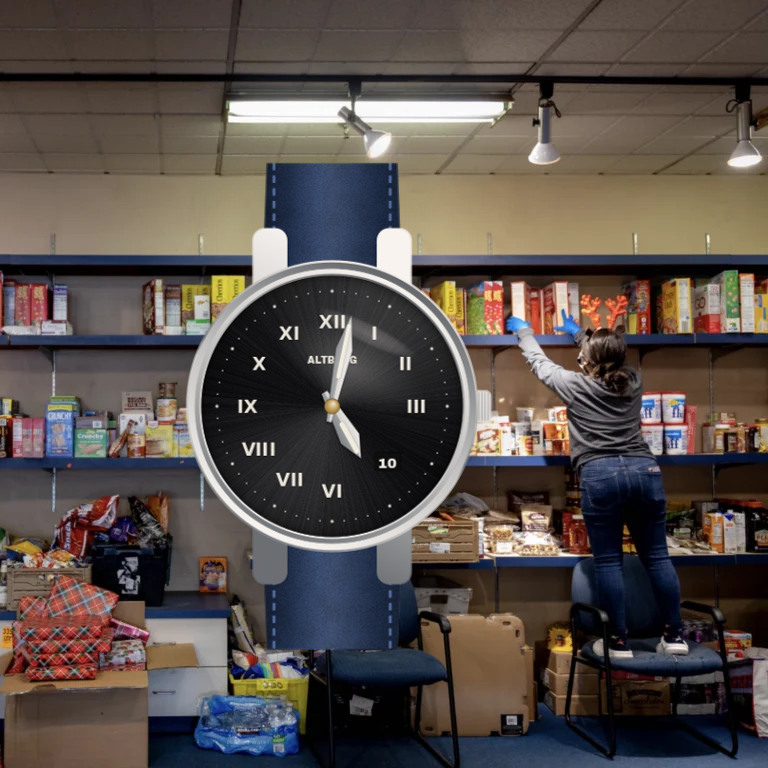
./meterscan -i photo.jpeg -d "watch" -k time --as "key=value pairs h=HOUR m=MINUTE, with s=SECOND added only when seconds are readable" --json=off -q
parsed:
h=5 m=2
